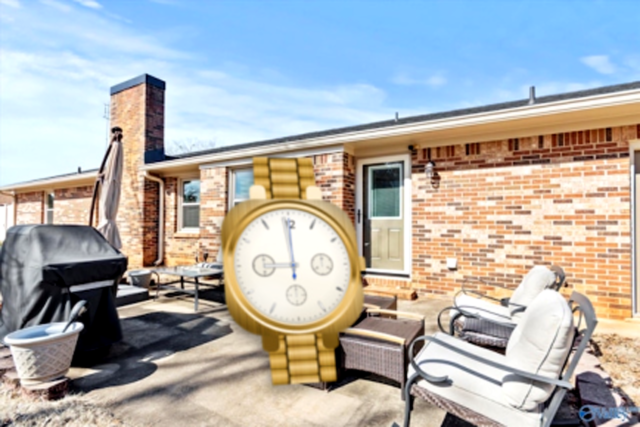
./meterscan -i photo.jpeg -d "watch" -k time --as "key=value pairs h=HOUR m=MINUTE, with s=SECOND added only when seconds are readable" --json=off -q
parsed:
h=8 m=59
